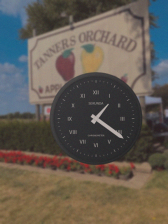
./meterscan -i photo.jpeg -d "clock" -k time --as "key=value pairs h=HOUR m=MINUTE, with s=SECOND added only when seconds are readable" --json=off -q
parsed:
h=1 m=21
